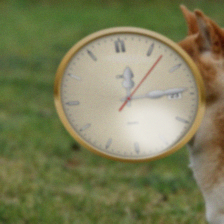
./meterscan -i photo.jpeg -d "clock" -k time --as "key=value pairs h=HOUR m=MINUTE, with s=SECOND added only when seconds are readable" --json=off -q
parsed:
h=12 m=14 s=7
